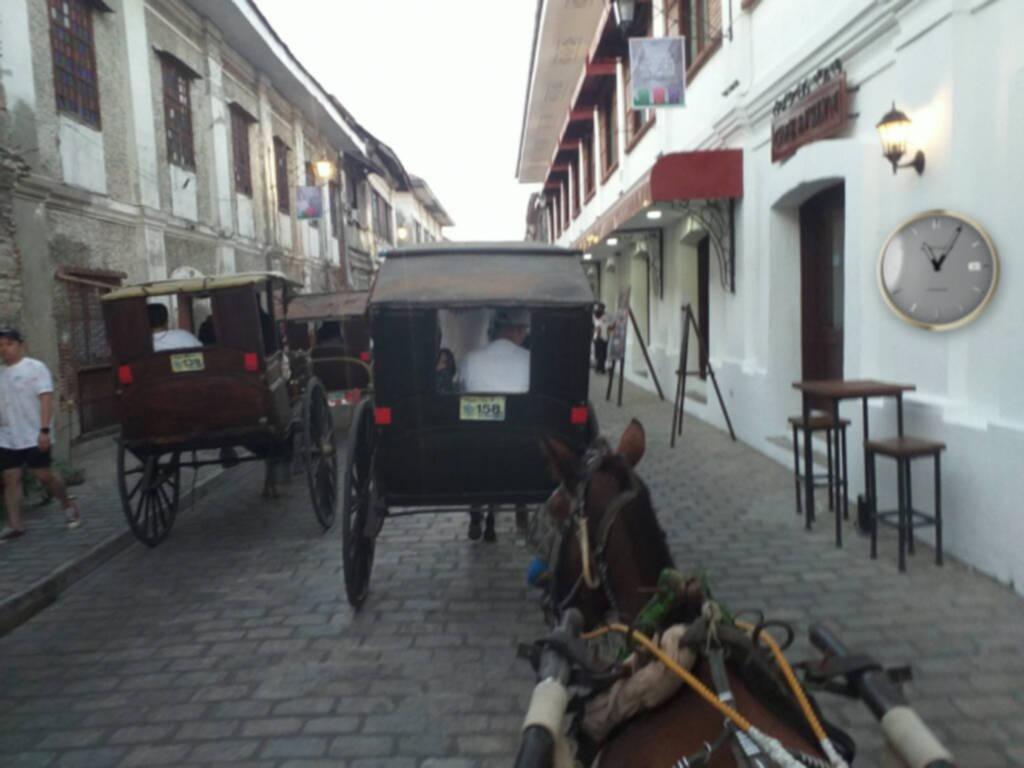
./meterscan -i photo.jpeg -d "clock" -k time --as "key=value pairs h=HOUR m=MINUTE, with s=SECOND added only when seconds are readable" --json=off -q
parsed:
h=11 m=5
